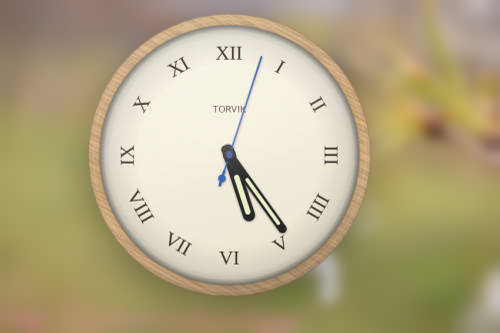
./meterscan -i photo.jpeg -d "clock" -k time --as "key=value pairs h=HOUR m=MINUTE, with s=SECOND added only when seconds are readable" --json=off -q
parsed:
h=5 m=24 s=3
